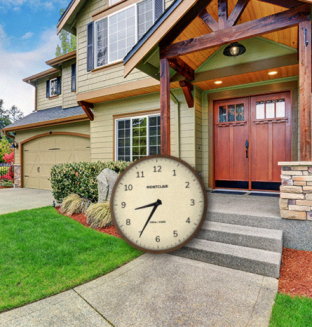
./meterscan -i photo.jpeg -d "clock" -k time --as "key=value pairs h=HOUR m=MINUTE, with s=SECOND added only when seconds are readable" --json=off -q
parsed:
h=8 m=35
